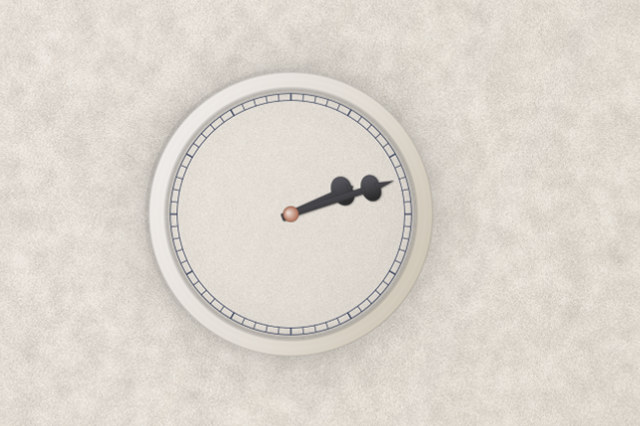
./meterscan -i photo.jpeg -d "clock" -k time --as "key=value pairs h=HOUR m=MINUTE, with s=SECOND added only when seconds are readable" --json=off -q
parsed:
h=2 m=12
